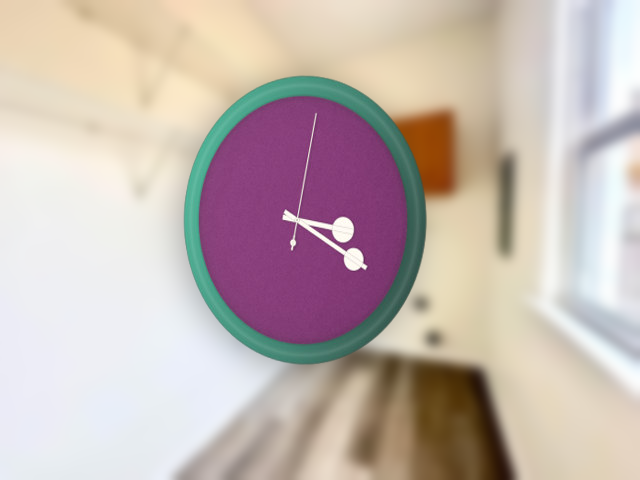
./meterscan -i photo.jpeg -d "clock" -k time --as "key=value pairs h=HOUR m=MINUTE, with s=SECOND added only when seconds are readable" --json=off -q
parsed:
h=3 m=20 s=2
